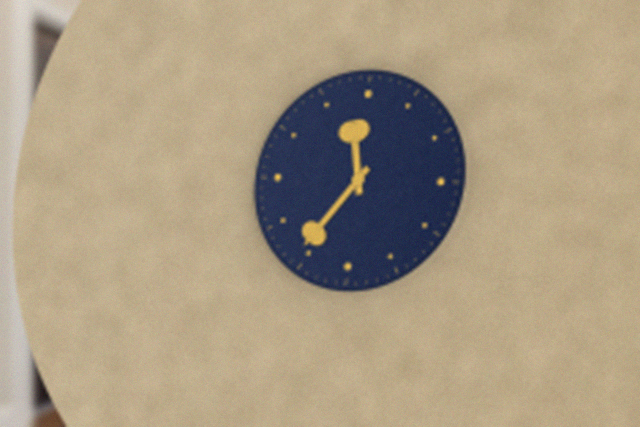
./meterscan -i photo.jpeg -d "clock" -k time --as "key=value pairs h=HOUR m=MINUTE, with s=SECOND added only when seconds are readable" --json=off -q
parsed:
h=11 m=36
